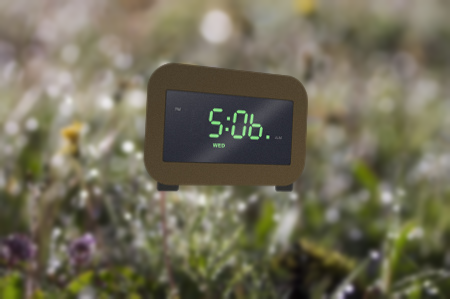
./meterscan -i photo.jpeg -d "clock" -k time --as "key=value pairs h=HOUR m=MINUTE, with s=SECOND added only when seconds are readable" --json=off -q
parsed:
h=5 m=6
